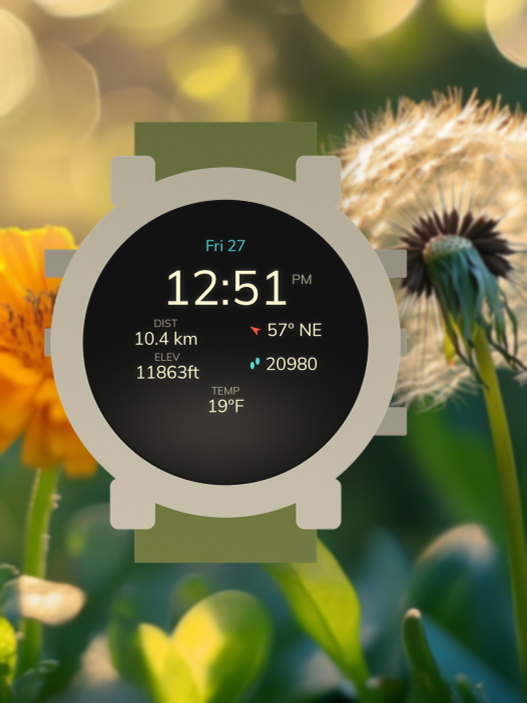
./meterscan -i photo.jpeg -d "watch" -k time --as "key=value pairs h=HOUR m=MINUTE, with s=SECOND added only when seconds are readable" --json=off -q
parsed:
h=12 m=51
